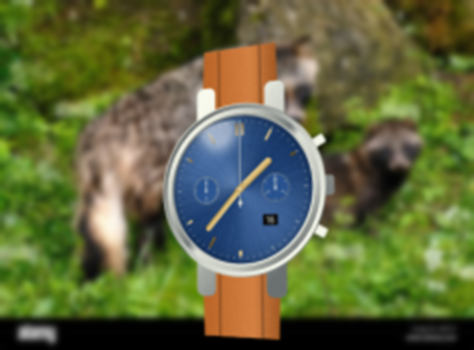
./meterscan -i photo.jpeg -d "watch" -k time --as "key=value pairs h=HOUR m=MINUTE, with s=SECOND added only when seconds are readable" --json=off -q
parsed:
h=1 m=37
